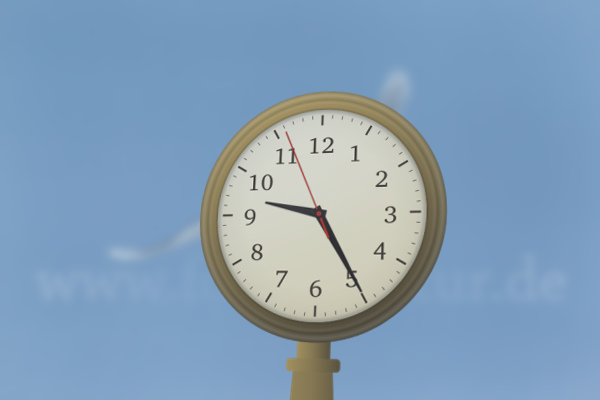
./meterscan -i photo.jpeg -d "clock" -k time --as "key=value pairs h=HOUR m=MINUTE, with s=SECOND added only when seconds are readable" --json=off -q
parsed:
h=9 m=24 s=56
